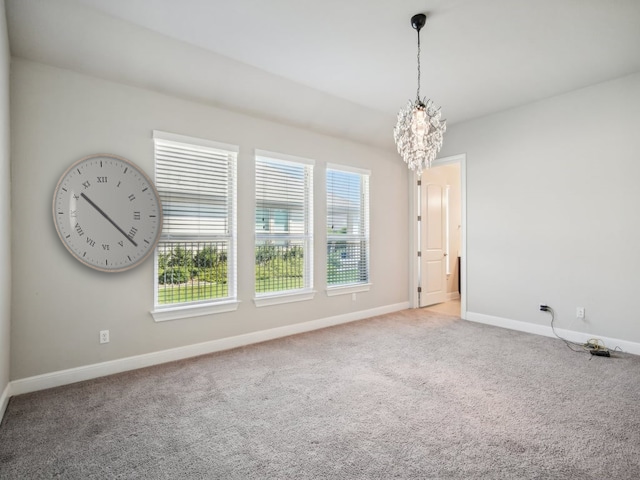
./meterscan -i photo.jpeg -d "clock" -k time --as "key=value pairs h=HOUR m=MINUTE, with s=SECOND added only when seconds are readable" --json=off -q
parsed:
h=10 m=22
